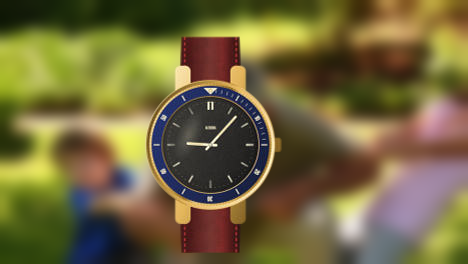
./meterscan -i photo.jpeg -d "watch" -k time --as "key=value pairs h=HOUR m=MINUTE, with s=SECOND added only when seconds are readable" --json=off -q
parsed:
h=9 m=7
